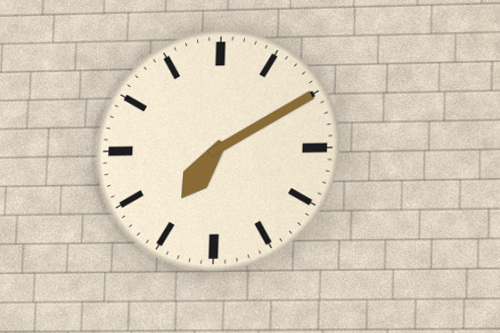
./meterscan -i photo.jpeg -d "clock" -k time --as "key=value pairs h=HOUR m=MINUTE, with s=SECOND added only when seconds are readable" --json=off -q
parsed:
h=7 m=10
